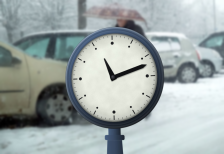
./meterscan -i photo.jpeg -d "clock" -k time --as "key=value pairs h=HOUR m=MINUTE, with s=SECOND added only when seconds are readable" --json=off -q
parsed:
h=11 m=12
